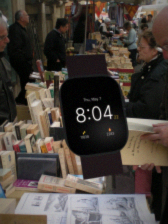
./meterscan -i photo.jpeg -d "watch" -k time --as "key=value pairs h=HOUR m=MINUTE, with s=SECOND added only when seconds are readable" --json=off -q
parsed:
h=8 m=4
